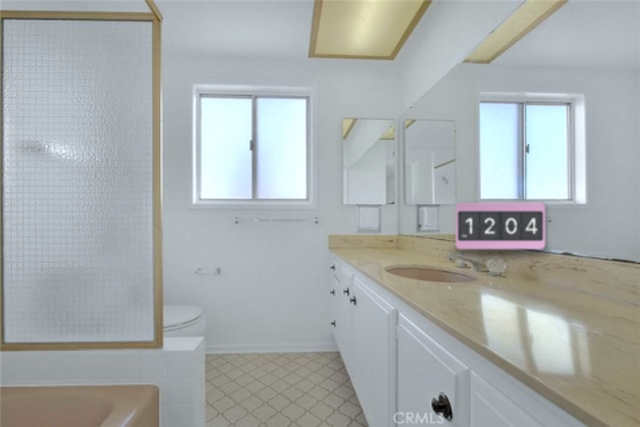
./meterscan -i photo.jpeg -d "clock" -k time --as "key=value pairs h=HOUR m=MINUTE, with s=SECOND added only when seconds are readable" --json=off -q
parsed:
h=12 m=4
